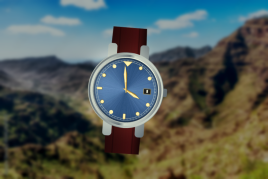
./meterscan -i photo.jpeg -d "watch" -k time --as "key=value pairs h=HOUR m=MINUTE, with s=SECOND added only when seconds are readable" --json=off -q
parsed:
h=3 m=59
